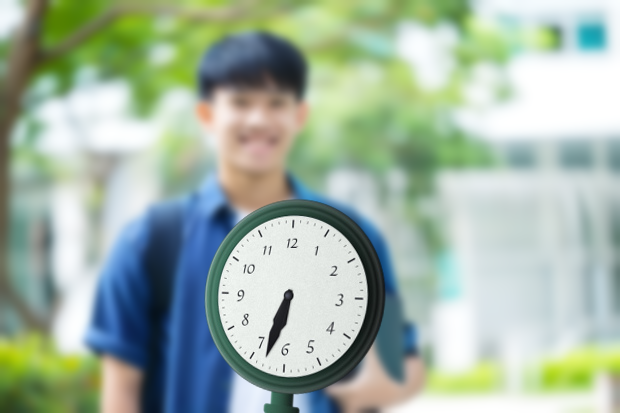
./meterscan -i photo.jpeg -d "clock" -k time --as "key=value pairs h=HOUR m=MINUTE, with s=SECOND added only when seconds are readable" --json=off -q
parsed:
h=6 m=33
